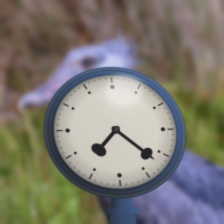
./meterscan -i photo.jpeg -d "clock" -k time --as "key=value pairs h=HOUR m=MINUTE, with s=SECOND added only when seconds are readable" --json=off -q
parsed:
h=7 m=22
